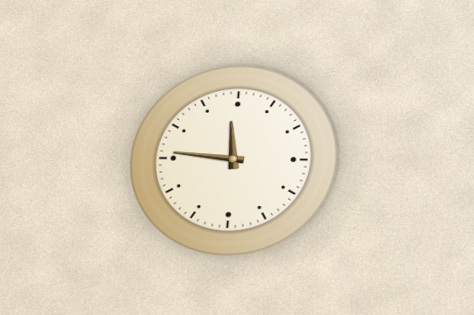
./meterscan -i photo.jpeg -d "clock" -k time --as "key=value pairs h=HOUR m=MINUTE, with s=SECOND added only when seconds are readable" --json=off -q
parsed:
h=11 m=46
